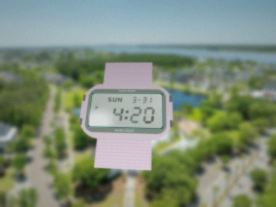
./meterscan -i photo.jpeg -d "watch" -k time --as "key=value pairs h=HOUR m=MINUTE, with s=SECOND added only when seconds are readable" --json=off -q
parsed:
h=4 m=20
